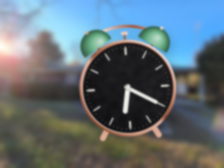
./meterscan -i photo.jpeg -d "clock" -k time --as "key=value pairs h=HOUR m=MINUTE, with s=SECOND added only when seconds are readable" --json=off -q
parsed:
h=6 m=20
